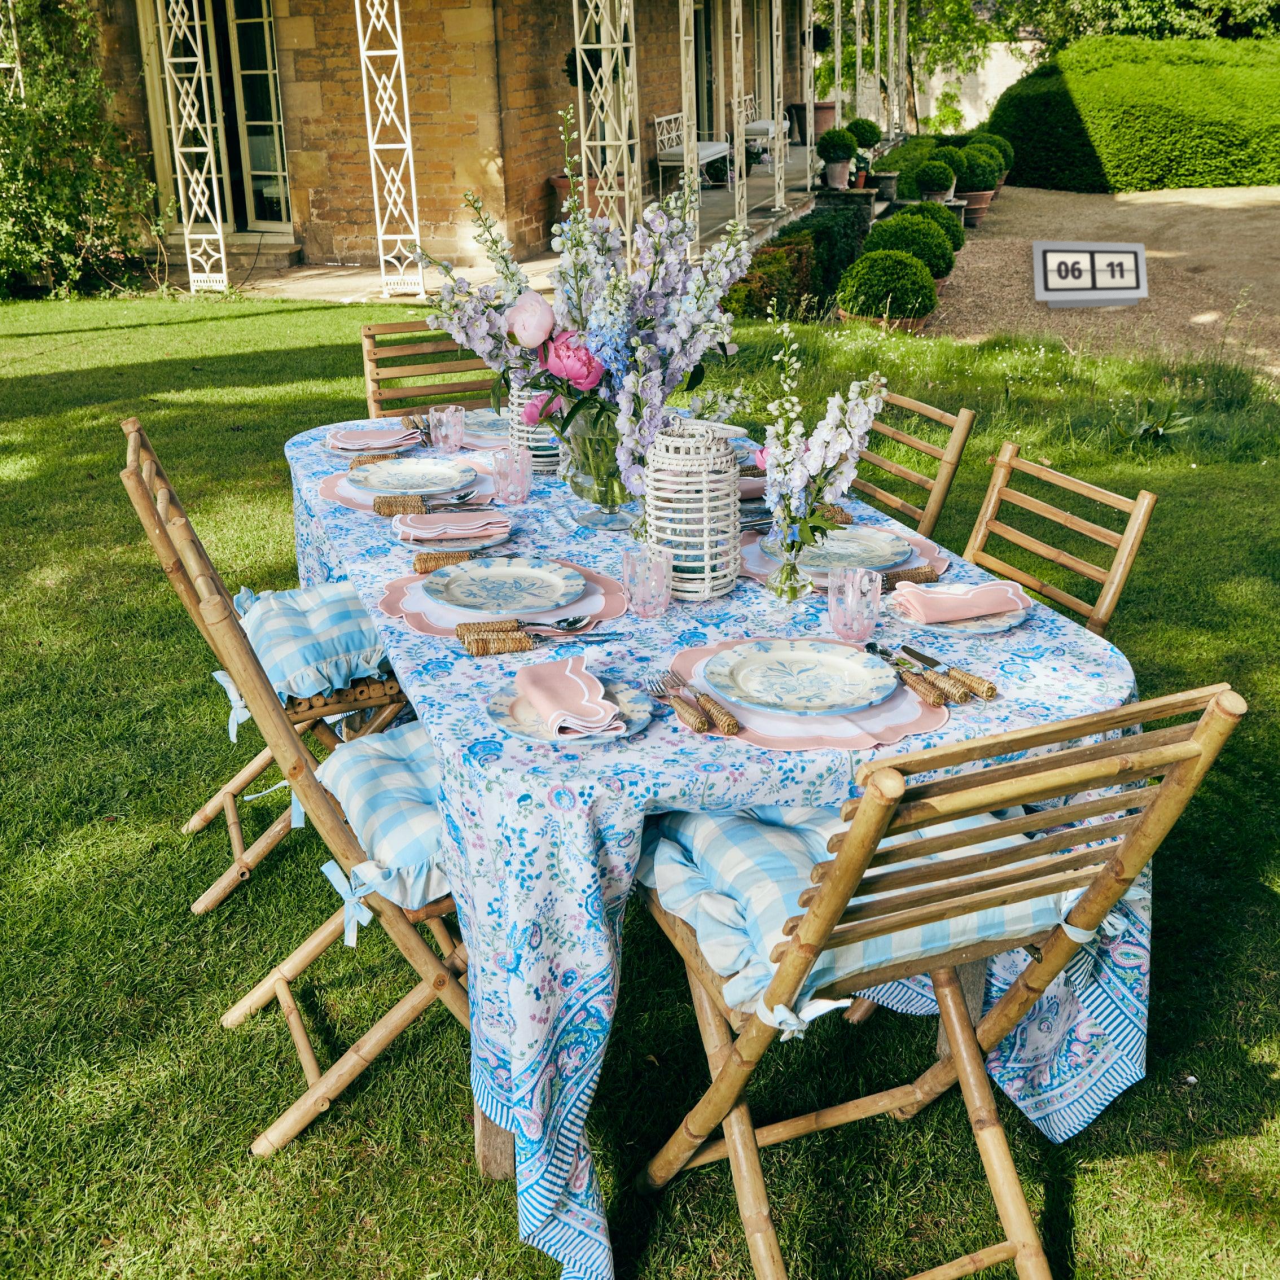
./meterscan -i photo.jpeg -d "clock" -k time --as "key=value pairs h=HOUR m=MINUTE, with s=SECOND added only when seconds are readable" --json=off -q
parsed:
h=6 m=11
